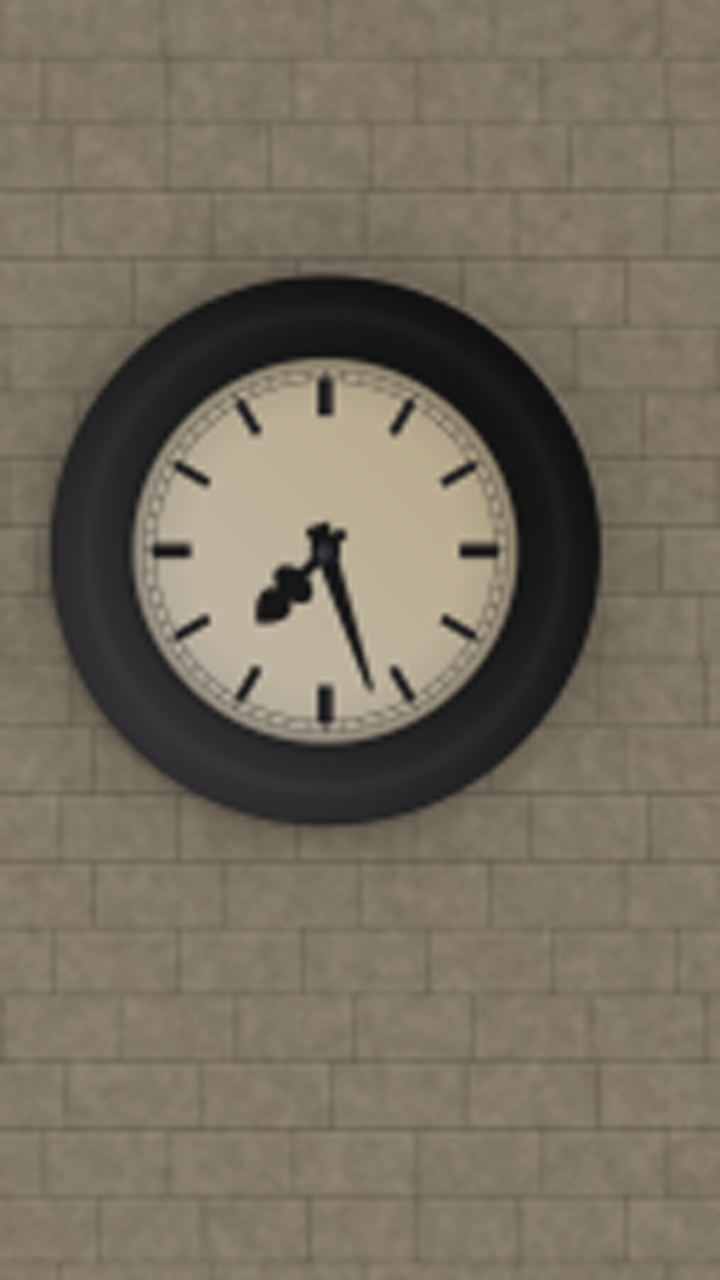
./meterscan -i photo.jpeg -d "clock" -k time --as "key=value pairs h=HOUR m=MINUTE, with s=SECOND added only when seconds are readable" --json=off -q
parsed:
h=7 m=27
